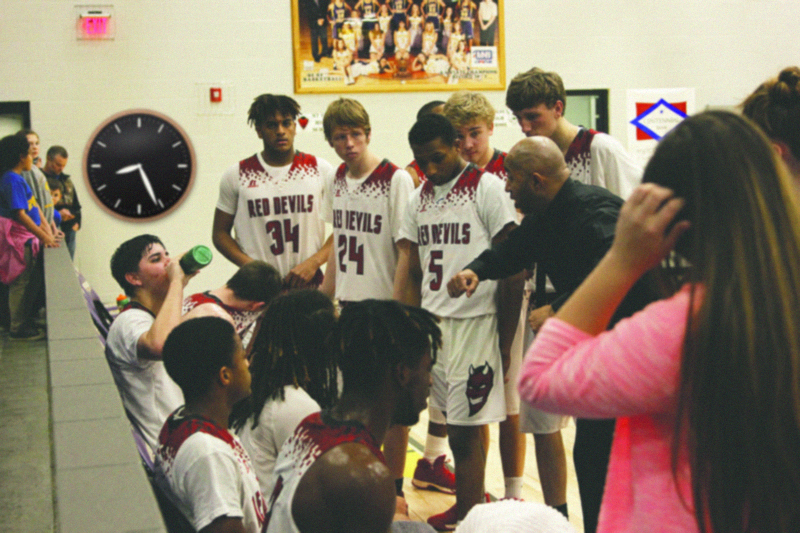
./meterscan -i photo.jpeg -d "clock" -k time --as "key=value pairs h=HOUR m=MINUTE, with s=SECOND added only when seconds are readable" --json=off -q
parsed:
h=8 m=26
